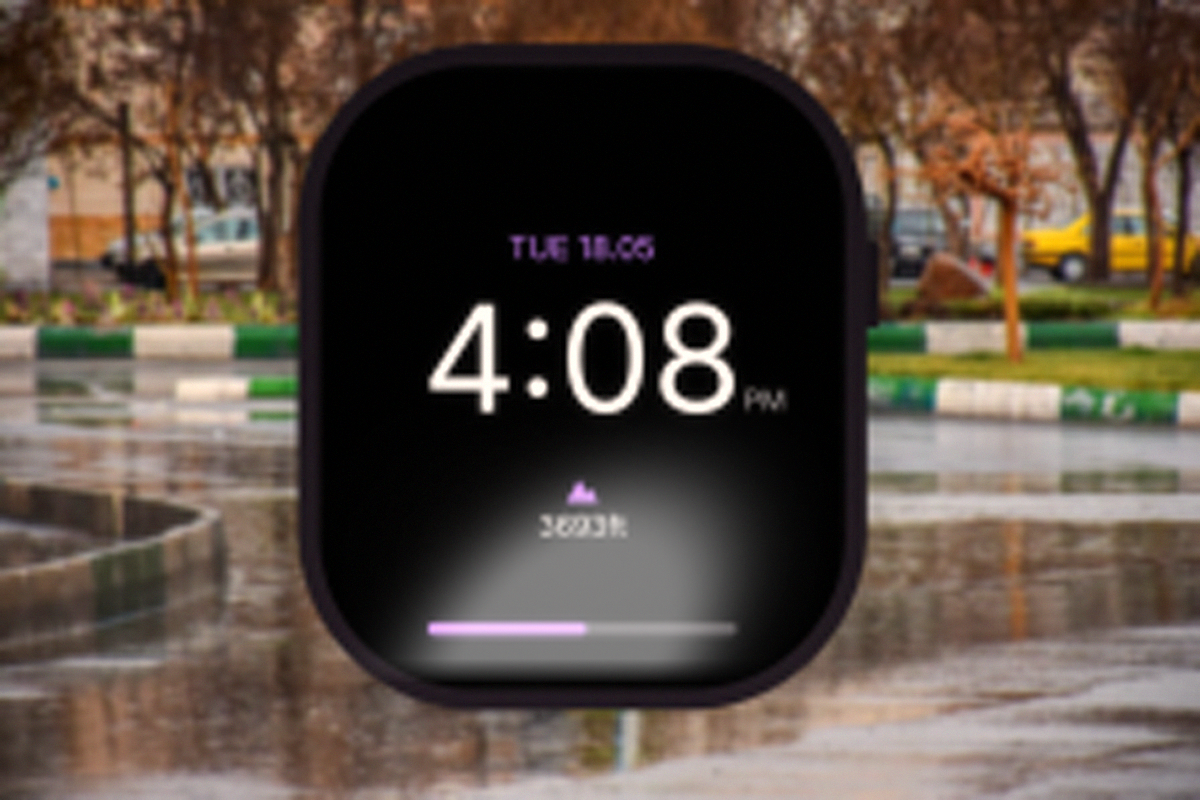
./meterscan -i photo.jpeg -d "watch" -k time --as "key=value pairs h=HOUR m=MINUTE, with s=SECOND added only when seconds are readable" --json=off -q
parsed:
h=4 m=8
